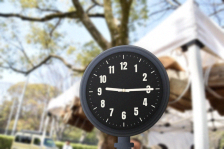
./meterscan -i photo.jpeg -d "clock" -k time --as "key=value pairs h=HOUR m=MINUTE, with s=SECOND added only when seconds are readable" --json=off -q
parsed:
h=9 m=15
